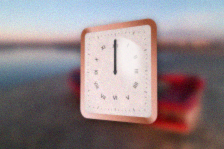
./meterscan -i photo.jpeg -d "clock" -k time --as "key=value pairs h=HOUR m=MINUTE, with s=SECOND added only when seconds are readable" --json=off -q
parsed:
h=12 m=0
